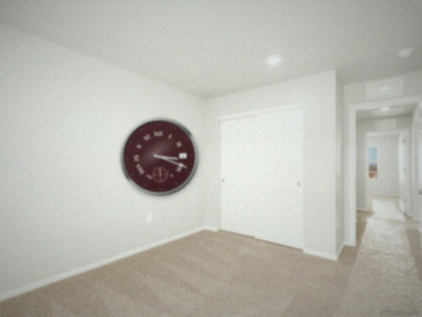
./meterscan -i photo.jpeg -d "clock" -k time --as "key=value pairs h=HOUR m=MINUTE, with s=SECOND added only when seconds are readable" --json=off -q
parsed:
h=3 m=19
